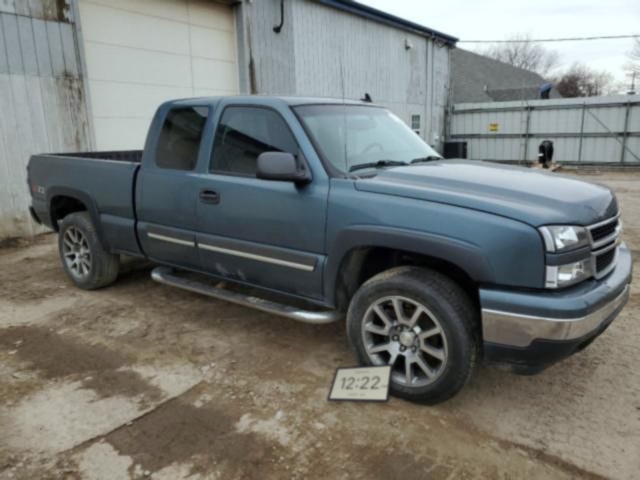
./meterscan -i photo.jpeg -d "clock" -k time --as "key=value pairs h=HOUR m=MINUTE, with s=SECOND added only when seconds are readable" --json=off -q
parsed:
h=12 m=22
